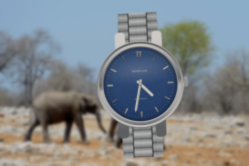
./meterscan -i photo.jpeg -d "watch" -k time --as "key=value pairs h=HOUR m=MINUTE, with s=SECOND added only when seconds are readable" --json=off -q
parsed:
h=4 m=32
